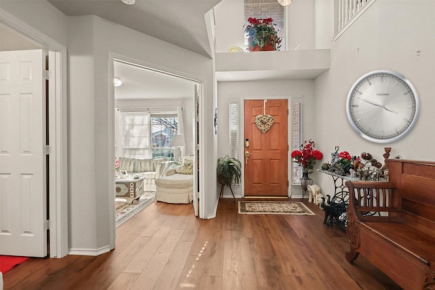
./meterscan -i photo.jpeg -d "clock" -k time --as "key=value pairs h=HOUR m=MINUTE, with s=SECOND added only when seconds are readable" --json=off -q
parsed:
h=3 m=48
